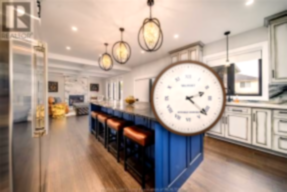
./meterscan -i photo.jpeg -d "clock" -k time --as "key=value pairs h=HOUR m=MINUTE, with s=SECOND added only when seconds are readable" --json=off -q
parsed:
h=2 m=22
